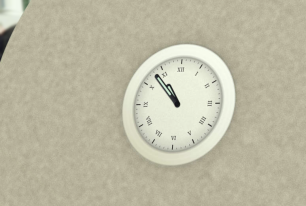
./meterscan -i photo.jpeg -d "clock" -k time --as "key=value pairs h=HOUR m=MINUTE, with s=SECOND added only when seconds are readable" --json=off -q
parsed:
h=10 m=53
